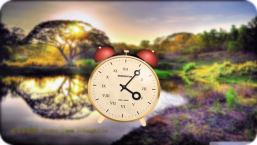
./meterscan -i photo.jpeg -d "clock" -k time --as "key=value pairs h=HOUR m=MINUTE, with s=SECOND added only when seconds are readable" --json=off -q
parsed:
h=4 m=6
